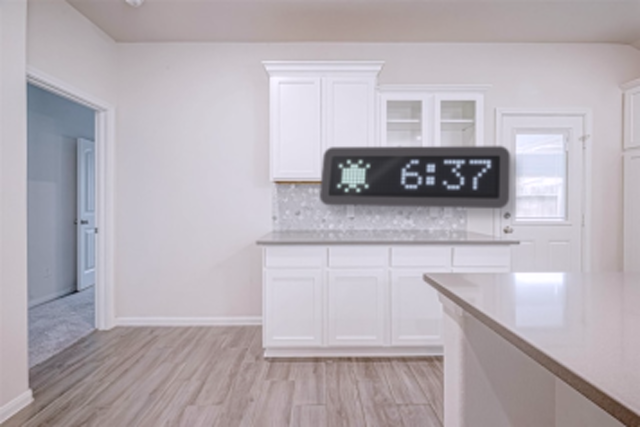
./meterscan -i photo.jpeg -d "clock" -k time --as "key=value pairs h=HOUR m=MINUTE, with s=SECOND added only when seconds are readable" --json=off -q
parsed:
h=6 m=37
